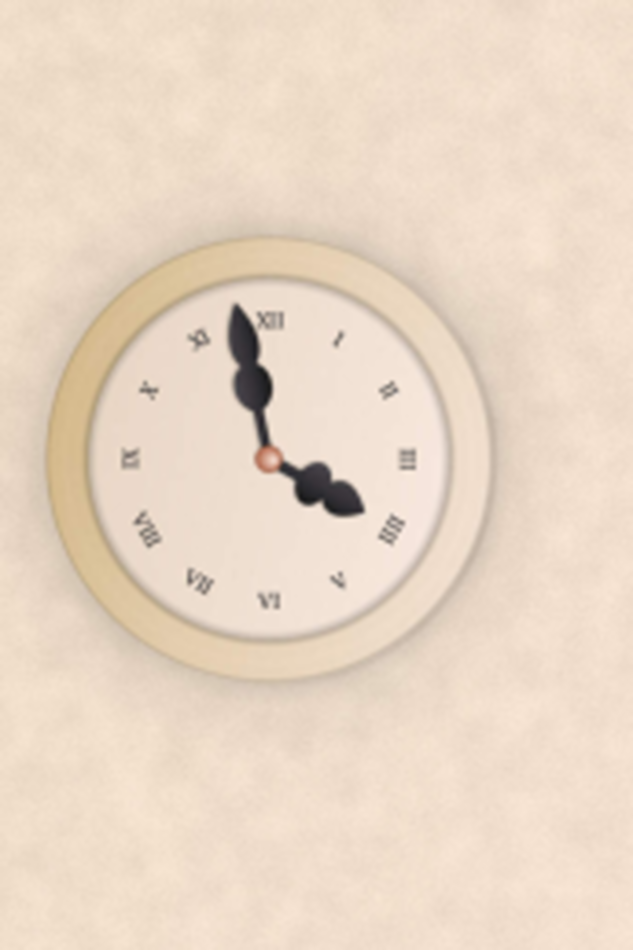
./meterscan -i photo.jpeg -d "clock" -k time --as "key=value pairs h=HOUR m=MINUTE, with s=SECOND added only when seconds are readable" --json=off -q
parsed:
h=3 m=58
